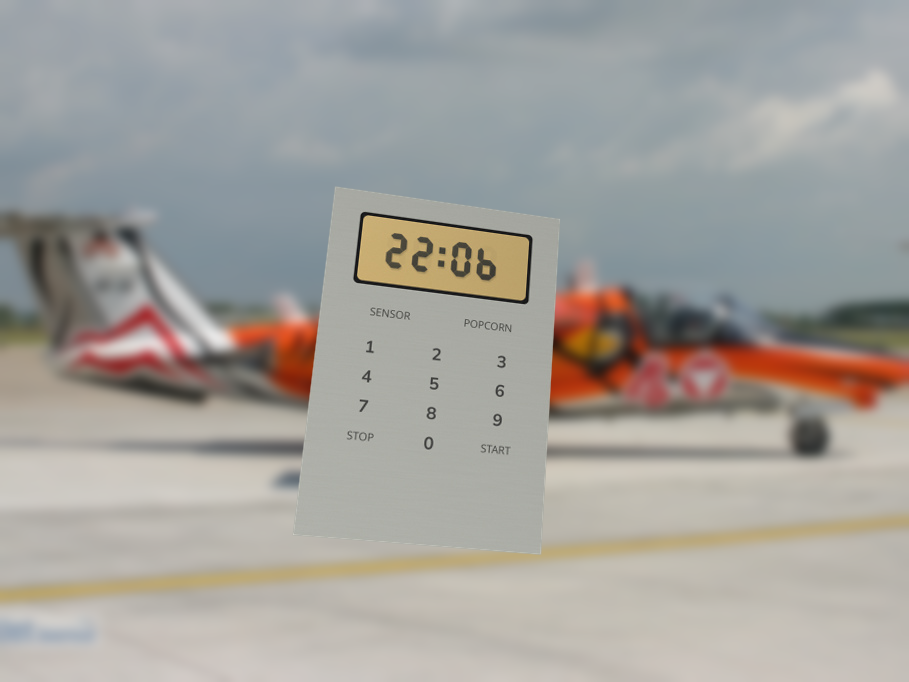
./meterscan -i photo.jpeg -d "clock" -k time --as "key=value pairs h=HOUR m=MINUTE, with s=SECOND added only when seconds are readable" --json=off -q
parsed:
h=22 m=6
